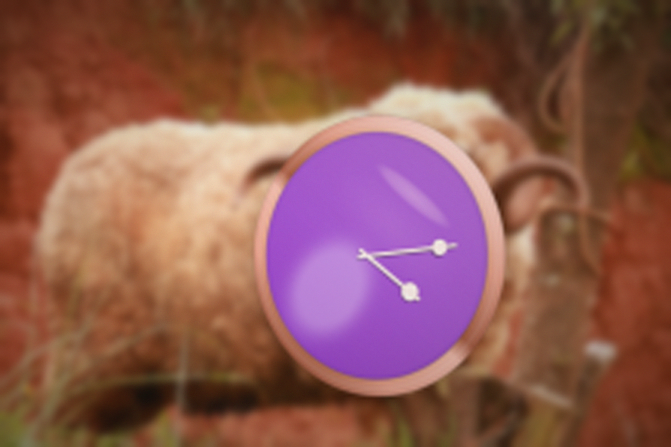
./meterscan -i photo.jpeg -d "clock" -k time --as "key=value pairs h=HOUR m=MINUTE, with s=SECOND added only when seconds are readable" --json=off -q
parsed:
h=4 m=14
